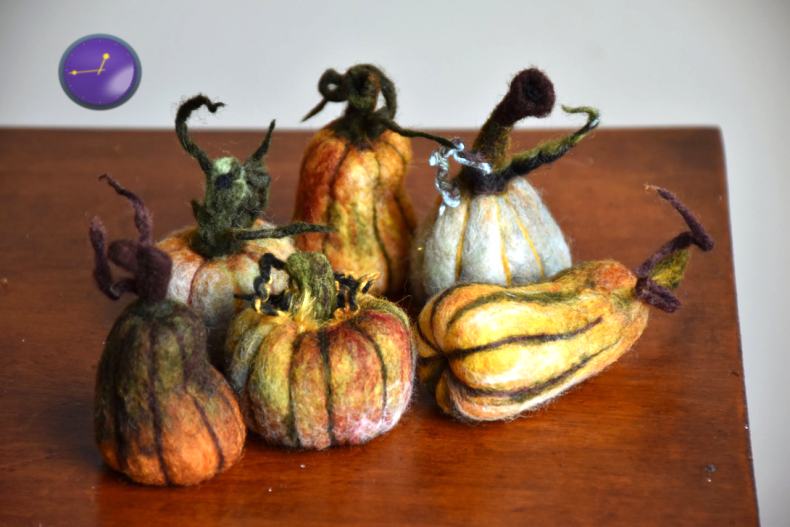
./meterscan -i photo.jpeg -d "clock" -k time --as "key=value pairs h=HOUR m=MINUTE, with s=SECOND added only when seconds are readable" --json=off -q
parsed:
h=12 m=44
